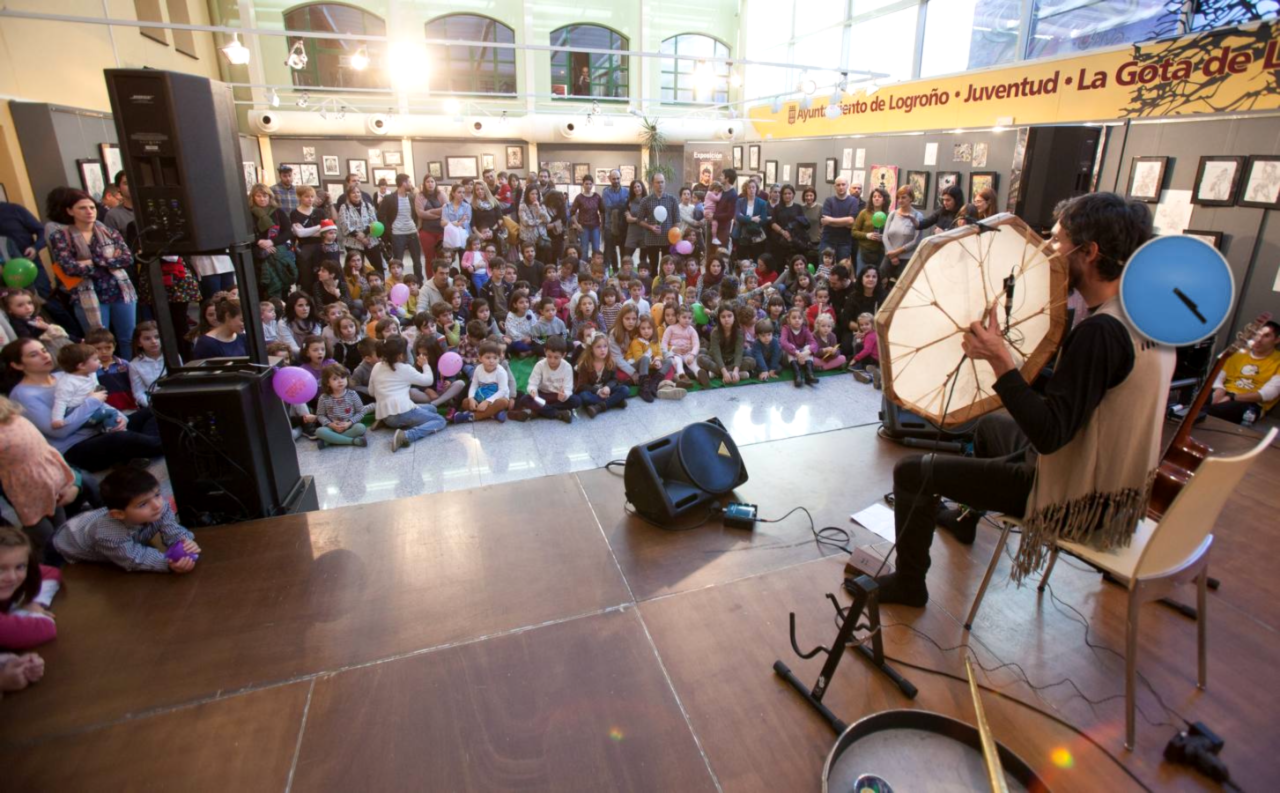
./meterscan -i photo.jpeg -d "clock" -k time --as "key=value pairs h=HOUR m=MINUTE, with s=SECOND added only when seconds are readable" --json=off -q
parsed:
h=4 m=23
